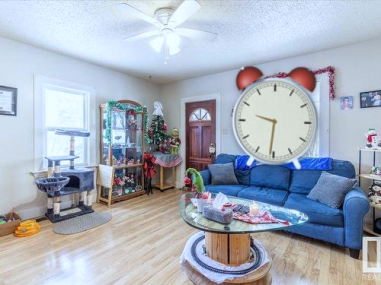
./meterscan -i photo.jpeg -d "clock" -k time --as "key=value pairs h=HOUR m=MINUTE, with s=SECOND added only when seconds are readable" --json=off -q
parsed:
h=9 m=31
